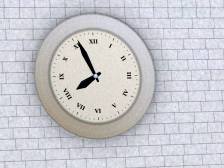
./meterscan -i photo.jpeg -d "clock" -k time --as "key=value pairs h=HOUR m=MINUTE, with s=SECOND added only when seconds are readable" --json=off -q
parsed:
h=7 m=56
